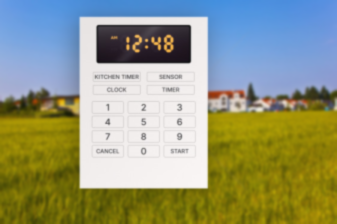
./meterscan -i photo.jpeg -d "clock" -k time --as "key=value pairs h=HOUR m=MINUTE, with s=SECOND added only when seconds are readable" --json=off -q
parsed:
h=12 m=48
